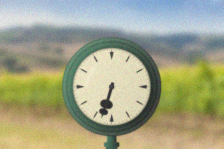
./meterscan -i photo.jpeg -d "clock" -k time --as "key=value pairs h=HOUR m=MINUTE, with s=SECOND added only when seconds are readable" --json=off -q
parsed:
h=6 m=33
